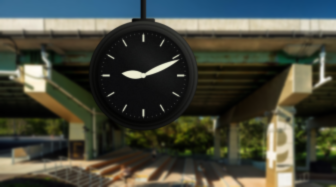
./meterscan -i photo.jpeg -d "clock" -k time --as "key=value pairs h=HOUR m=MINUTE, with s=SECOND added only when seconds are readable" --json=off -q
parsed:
h=9 m=11
